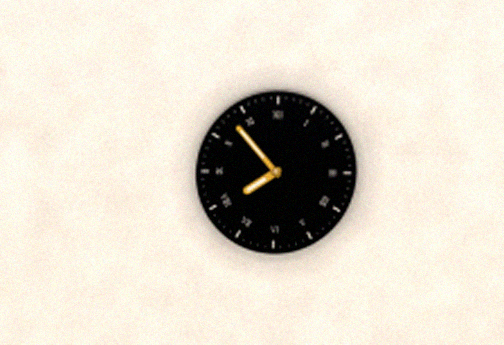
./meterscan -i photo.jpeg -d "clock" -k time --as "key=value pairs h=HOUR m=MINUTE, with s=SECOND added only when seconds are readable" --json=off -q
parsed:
h=7 m=53
